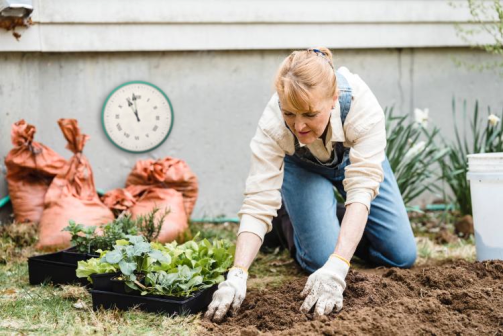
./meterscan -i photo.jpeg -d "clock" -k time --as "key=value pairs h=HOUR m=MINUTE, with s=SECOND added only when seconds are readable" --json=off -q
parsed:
h=10 m=58
